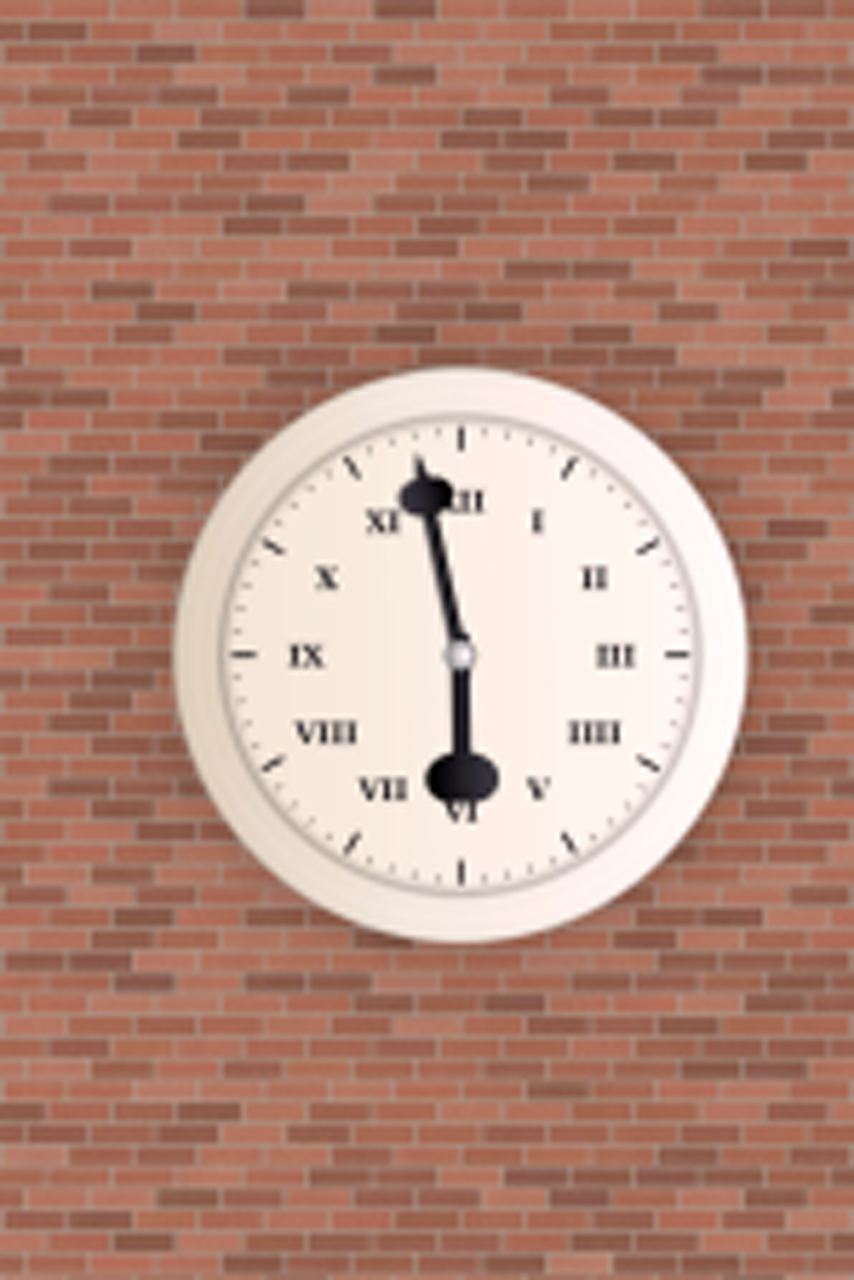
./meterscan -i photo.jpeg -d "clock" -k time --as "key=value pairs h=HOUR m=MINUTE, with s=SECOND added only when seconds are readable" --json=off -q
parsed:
h=5 m=58
